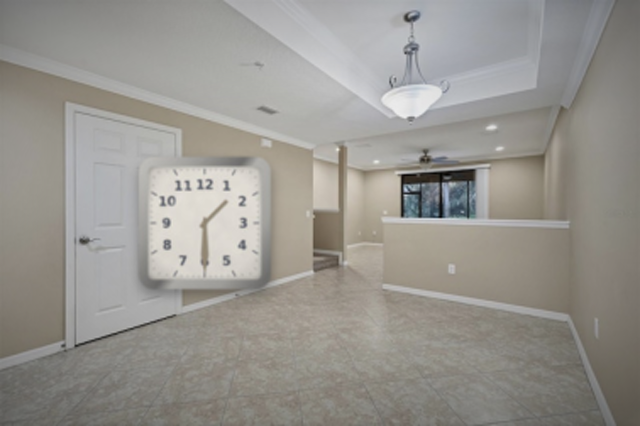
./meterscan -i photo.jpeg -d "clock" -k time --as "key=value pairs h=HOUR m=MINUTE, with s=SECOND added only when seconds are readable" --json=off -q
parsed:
h=1 m=30
